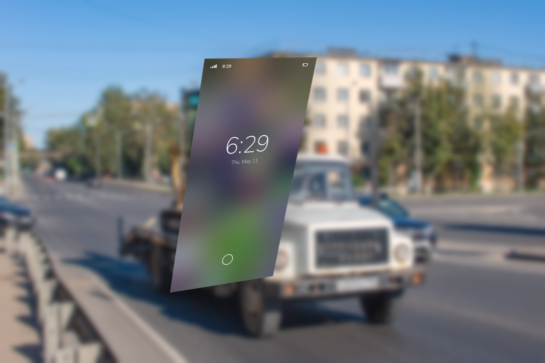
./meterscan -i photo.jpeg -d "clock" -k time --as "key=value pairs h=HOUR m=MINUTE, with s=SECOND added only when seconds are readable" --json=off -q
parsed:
h=6 m=29
